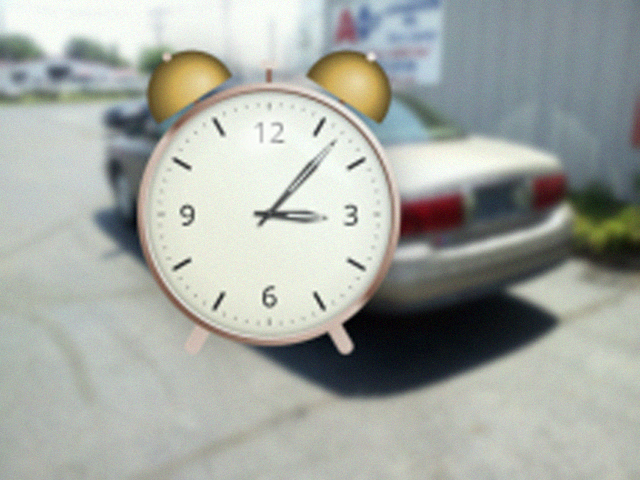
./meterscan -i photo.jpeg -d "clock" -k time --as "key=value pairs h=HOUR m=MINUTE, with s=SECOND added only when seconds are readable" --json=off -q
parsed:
h=3 m=7
